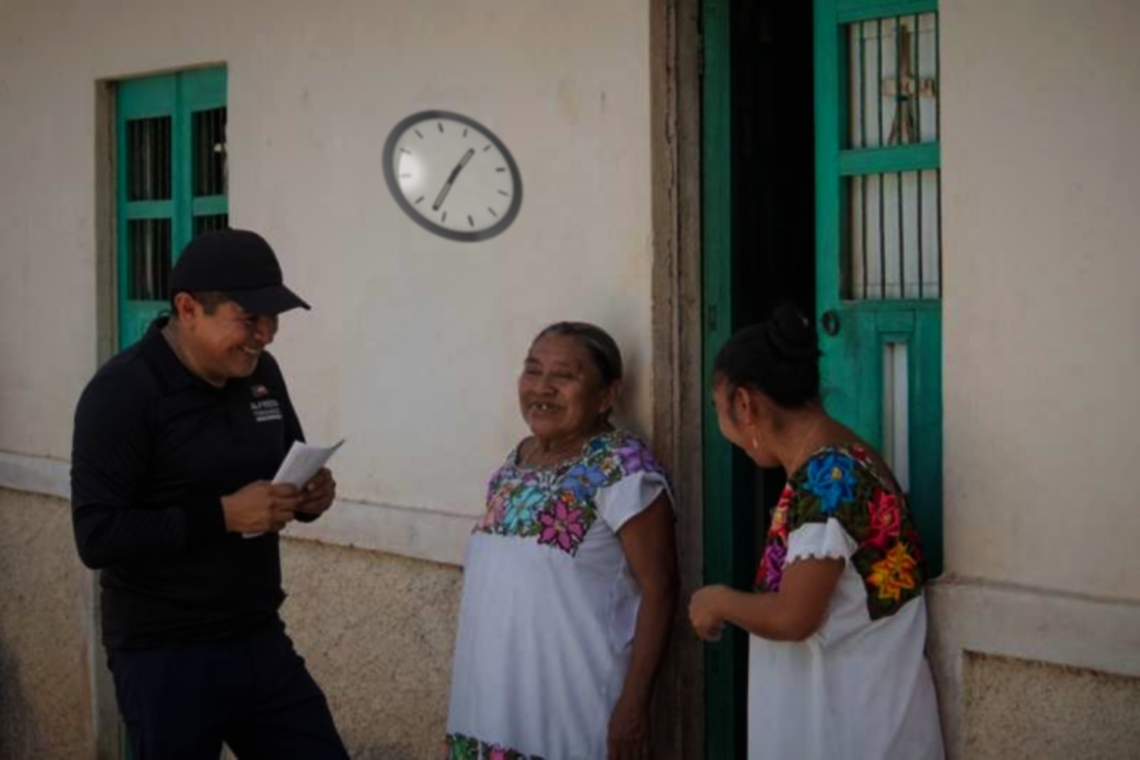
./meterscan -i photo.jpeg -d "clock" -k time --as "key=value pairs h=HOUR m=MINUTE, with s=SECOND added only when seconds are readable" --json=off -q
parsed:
h=1 m=37
